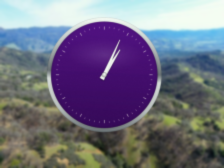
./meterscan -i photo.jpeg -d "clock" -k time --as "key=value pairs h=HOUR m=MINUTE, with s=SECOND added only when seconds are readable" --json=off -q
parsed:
h=1 m=4
